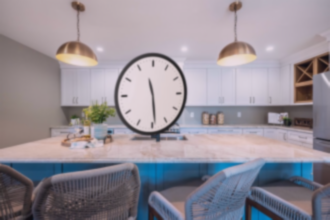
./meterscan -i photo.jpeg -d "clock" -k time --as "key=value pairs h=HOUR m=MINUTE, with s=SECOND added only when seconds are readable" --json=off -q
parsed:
h=11 m=29
